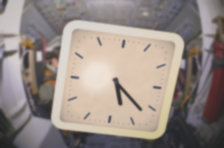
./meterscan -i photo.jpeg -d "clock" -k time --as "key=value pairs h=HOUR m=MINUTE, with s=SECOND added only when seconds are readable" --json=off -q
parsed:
h=5 m=22
